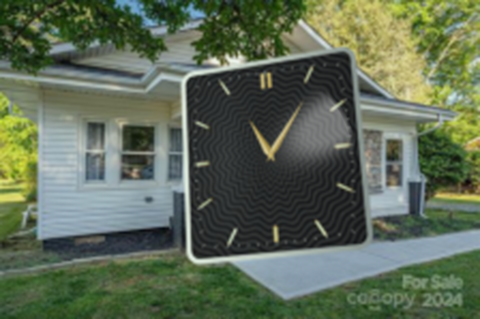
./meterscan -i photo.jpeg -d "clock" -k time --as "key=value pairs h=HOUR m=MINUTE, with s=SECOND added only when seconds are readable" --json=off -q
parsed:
h=11 m=6
